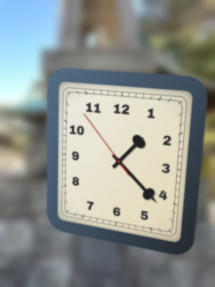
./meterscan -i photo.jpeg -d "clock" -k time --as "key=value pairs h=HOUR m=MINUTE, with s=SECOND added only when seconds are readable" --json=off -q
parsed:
h=1 m=21 s=53
